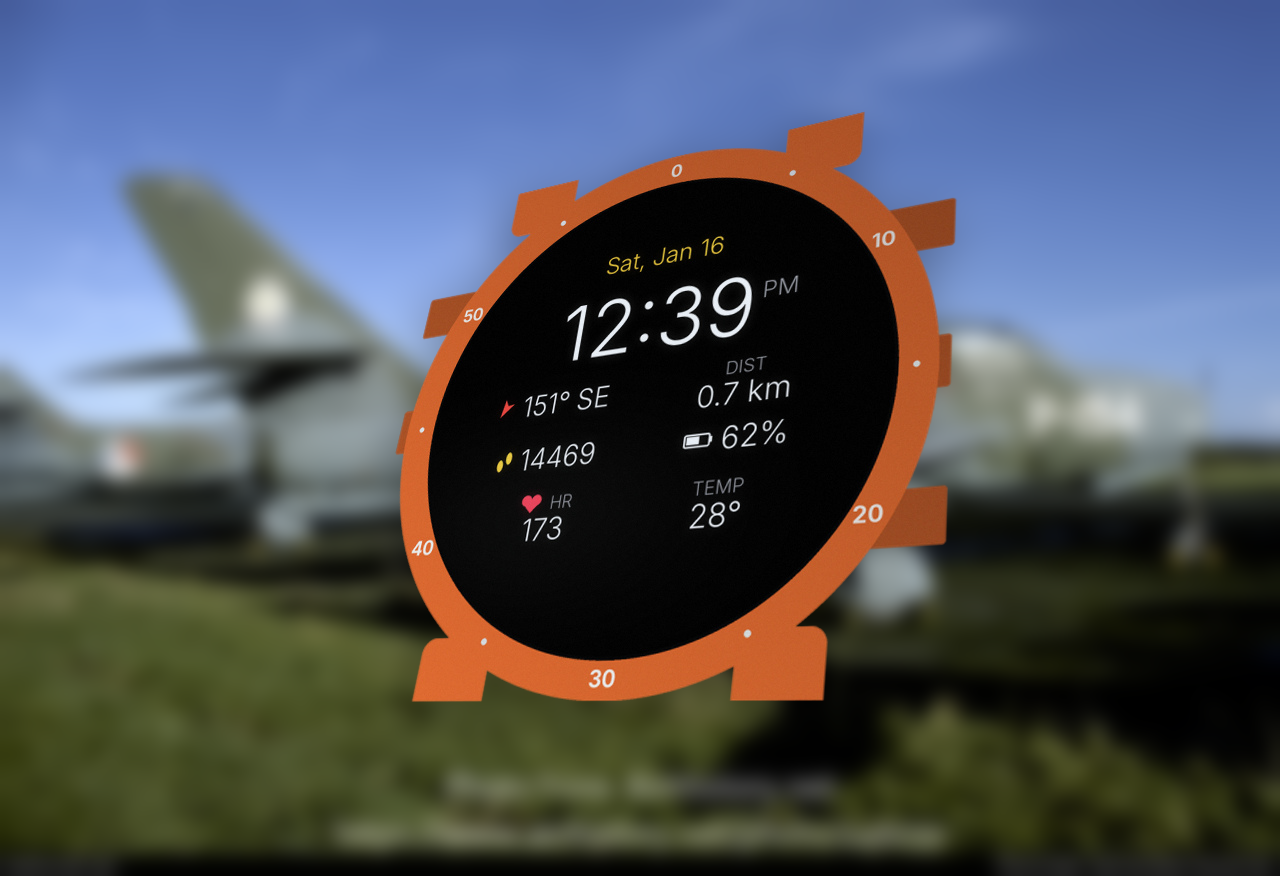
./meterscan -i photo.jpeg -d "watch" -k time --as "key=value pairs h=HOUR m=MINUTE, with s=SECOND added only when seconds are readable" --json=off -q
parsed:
h=12 m=39
